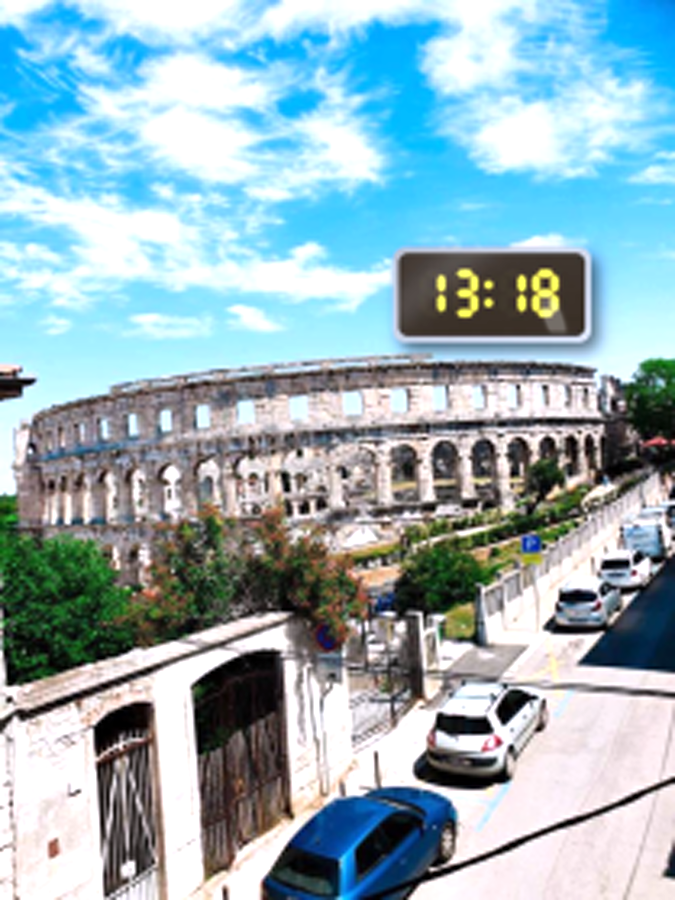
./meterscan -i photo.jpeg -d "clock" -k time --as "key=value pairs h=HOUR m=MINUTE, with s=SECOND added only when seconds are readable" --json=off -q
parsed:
h=13 m=18
